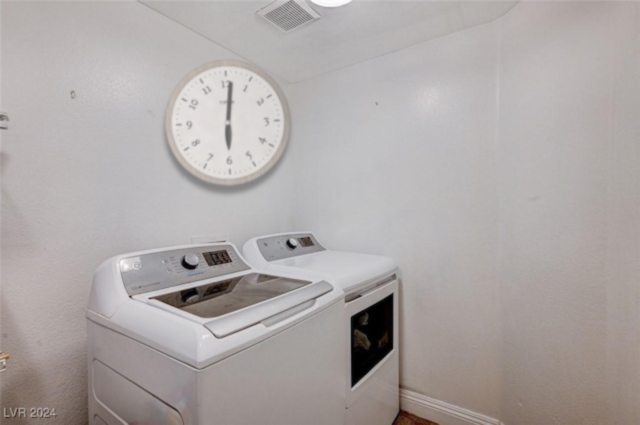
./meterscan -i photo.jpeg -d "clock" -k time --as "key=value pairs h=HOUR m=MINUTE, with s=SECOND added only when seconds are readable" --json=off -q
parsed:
h=6 m=1
